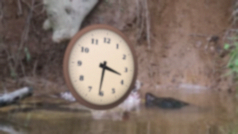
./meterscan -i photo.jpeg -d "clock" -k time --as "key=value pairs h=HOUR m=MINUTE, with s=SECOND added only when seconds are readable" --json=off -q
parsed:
h=3 m=31
